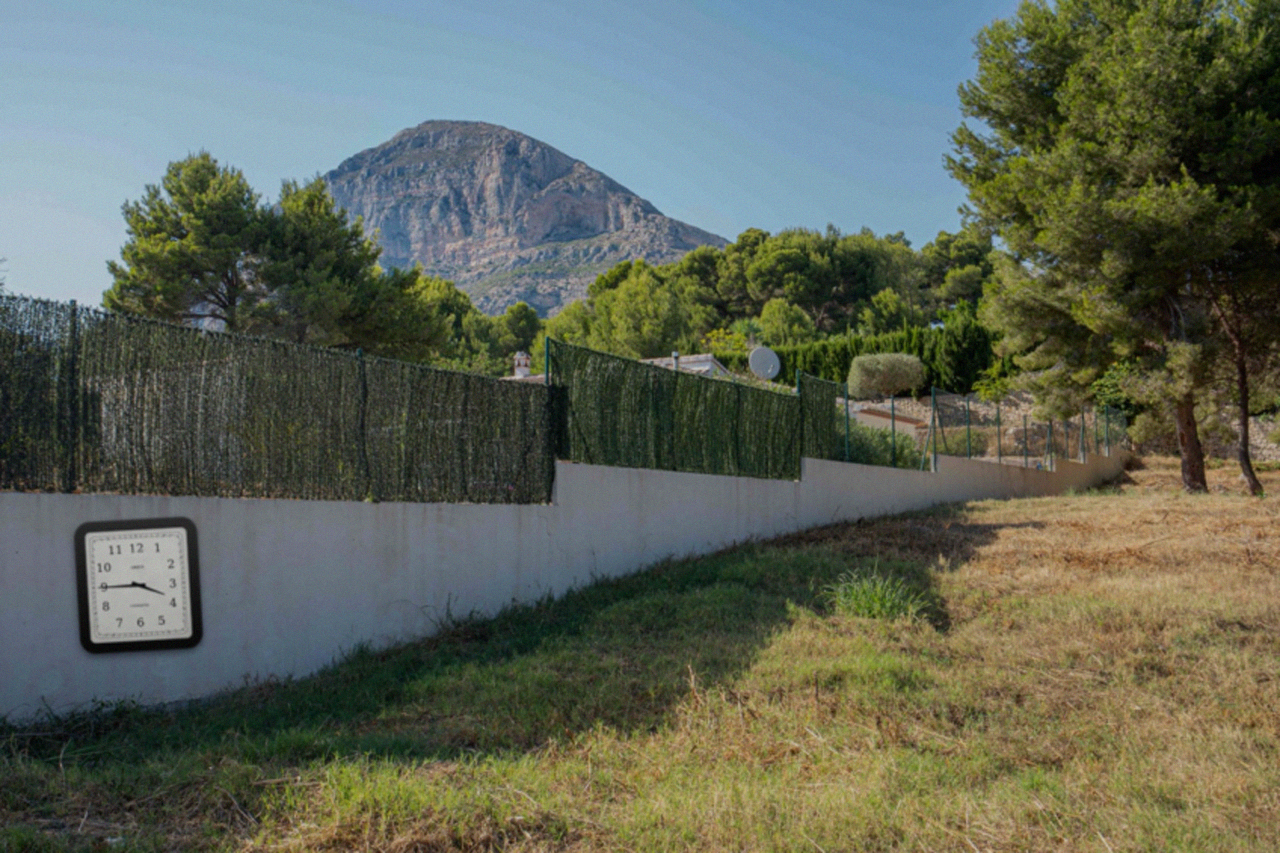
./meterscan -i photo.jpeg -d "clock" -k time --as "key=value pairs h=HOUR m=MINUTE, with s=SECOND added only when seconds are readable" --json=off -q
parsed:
h=3 m=45
